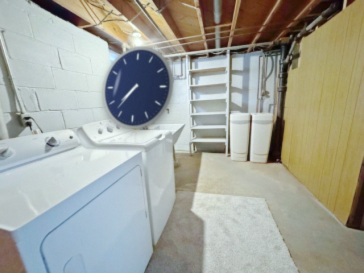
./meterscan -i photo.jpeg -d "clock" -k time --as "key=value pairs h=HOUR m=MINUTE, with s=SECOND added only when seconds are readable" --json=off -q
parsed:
h=7 m=37
